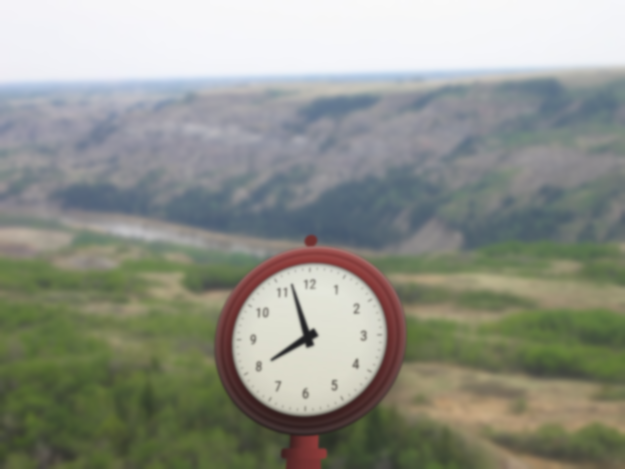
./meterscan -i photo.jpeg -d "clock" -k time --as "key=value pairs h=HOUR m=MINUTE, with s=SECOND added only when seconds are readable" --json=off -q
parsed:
h=7 m=57
